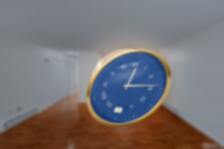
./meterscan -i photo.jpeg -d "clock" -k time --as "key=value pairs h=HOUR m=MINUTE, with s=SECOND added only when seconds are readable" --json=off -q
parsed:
h=12 m=14
